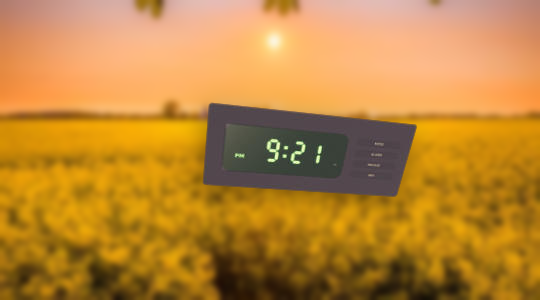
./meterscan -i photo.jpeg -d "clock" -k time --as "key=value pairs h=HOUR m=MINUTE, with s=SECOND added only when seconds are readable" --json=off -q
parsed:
h=9 m=21
